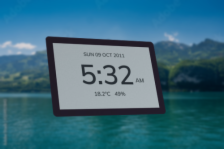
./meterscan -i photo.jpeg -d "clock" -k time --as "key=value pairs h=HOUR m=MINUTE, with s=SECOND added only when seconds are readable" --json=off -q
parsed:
h=5 m=32
